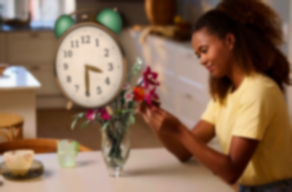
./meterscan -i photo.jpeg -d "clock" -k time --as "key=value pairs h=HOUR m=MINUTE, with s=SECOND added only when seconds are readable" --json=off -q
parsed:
h=3 m=30
